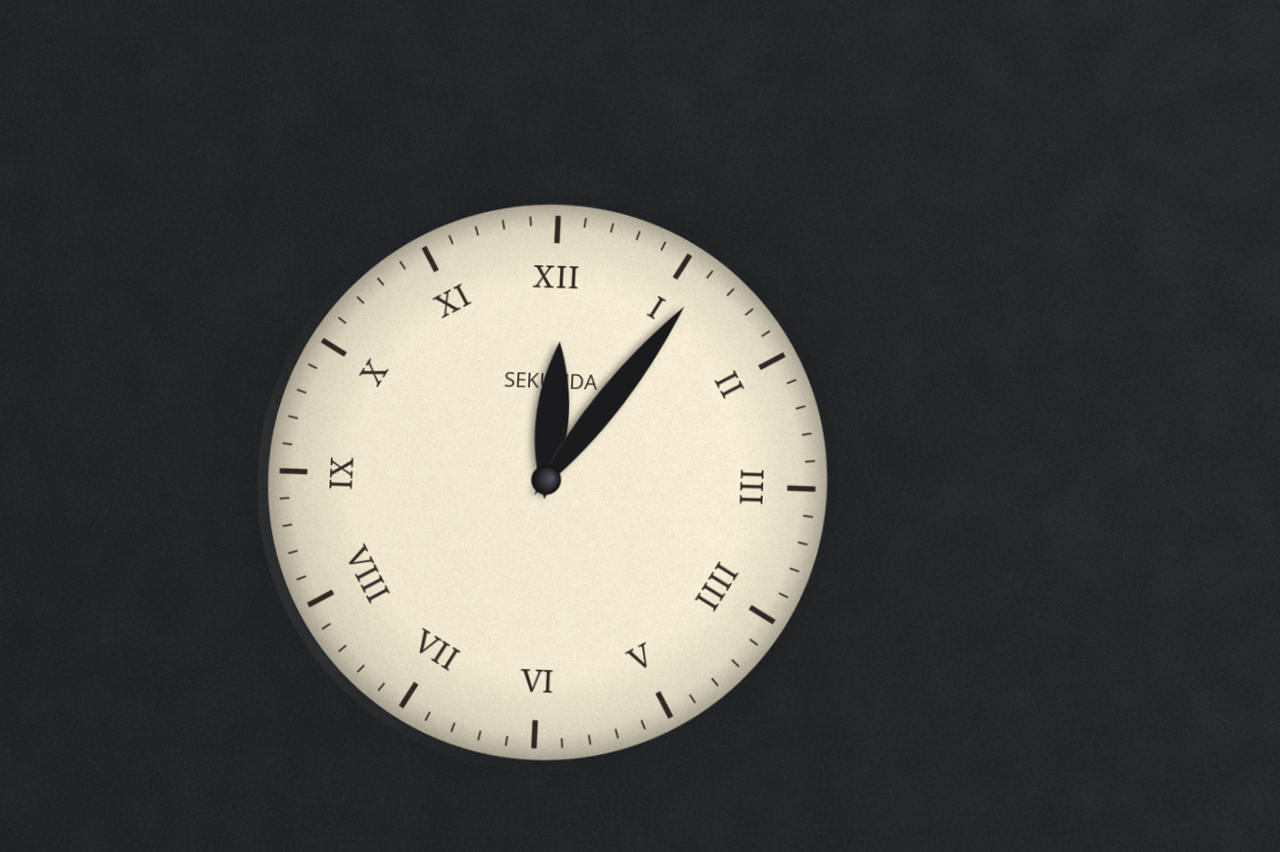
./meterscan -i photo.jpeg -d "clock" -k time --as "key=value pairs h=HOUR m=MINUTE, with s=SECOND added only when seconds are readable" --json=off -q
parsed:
h=12 m=6
